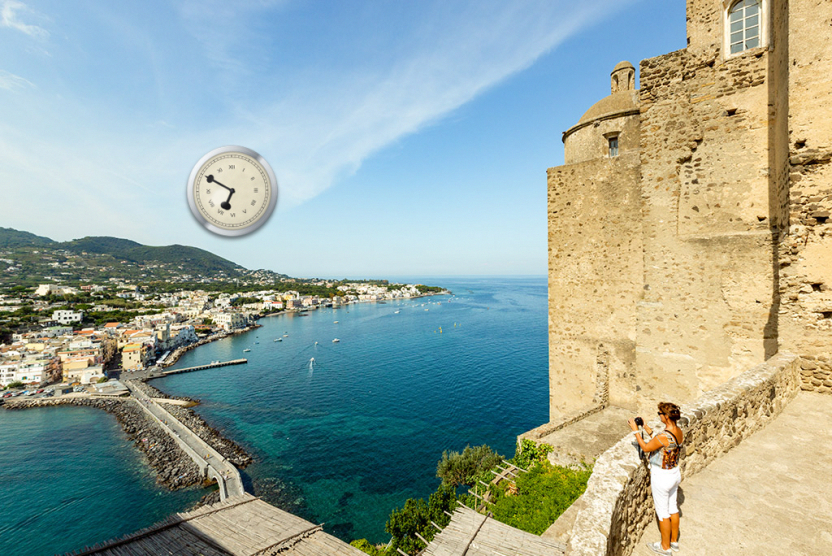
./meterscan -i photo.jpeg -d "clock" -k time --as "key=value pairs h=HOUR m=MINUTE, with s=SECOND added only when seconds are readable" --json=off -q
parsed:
h=6 m=50
